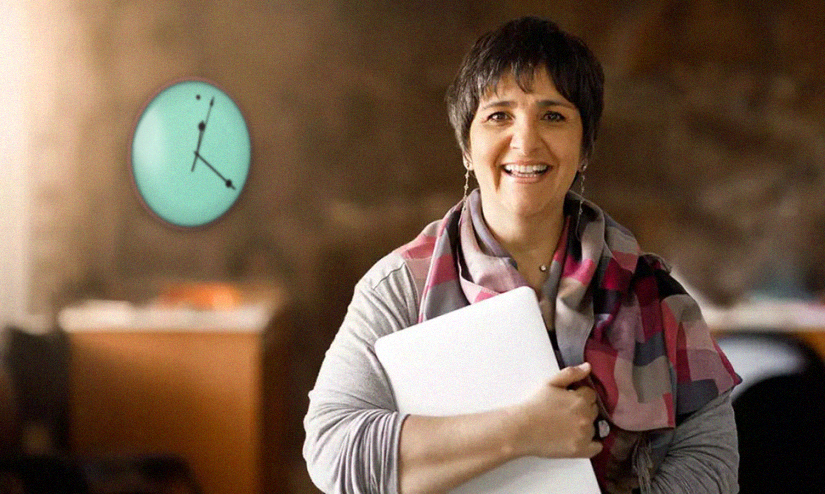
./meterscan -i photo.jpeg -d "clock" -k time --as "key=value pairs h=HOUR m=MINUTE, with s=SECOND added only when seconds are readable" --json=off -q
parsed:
h=12 m=21 s=3
